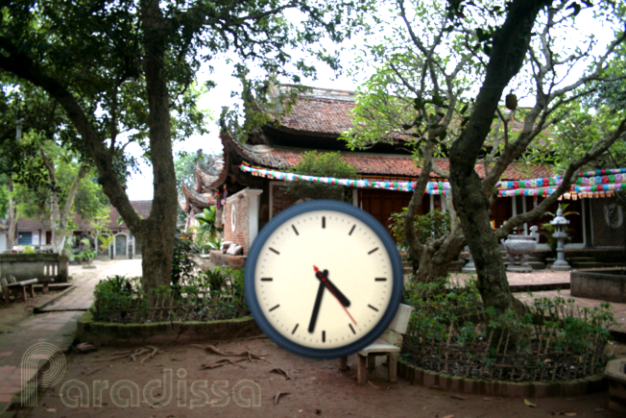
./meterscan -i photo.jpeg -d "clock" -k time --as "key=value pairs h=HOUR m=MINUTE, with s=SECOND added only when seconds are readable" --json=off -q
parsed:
h=4 m=32 s=24
